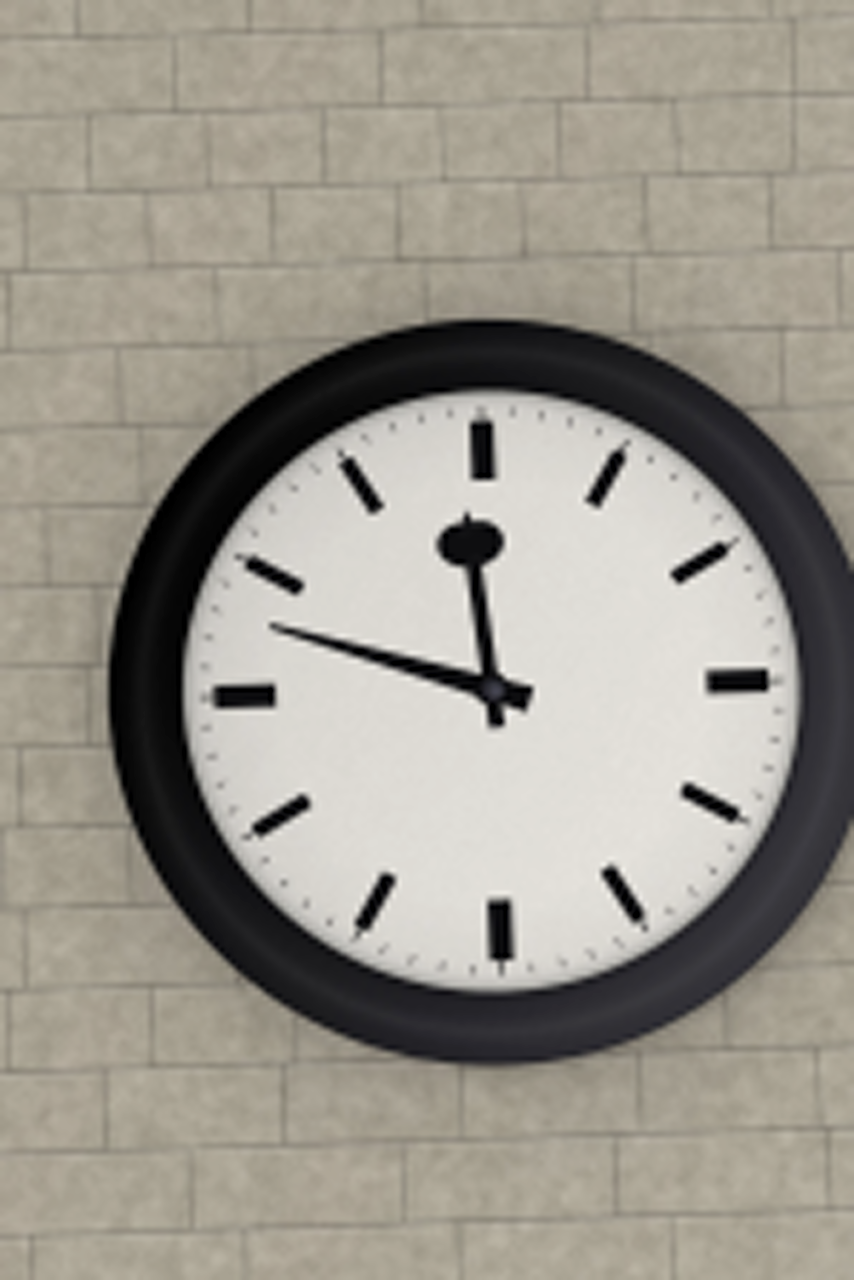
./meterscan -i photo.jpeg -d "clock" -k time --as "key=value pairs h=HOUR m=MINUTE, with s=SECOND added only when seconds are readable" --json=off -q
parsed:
h=11 m=48
